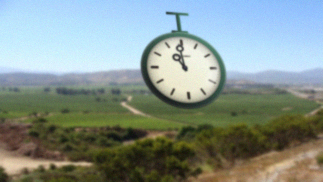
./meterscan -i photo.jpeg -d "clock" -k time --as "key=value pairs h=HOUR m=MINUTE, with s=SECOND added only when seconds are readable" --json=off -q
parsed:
h=10 m=59
